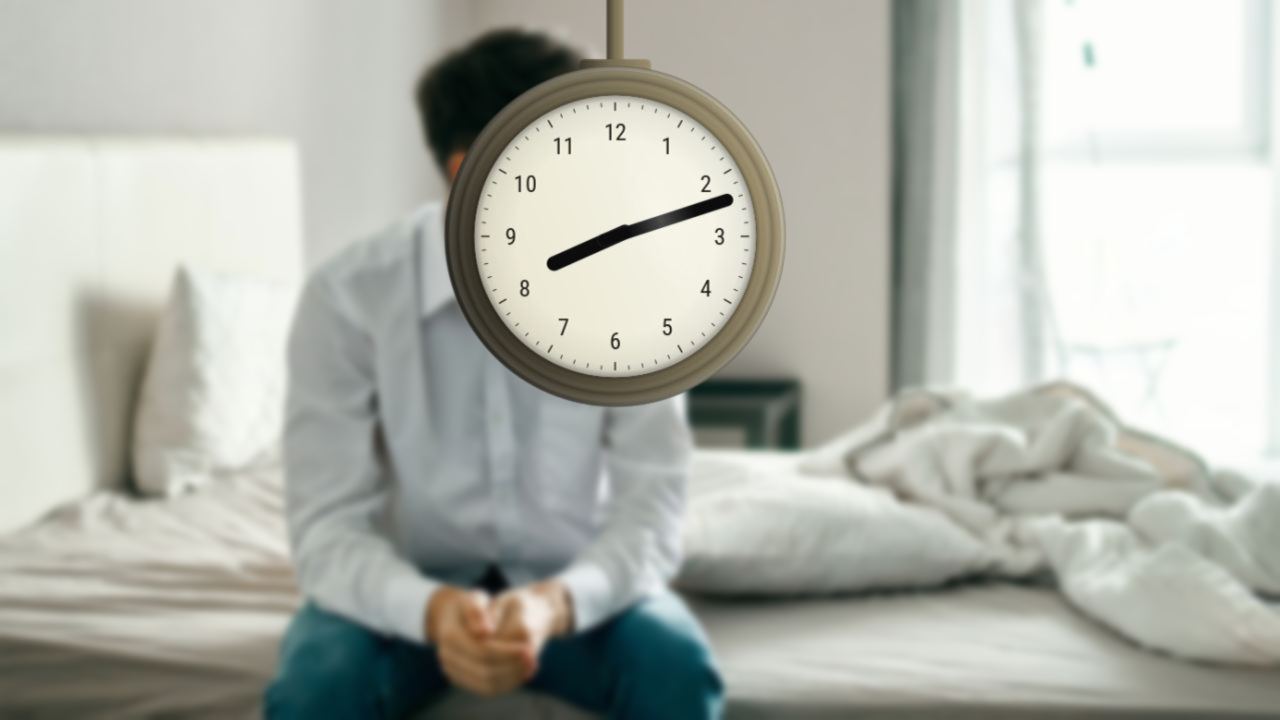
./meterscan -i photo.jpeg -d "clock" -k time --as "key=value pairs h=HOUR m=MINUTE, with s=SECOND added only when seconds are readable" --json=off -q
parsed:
h=8 m=12
